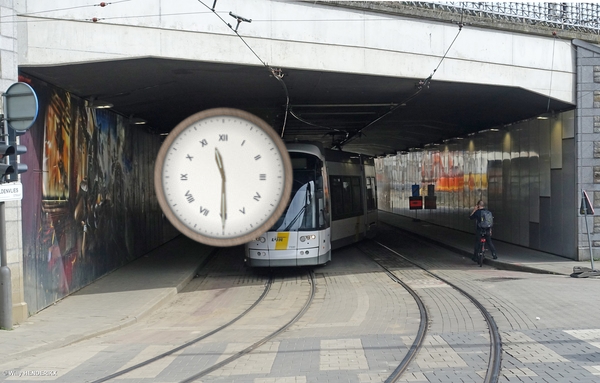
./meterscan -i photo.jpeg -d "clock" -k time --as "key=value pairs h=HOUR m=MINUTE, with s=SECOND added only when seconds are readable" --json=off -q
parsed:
h=11 m=30
